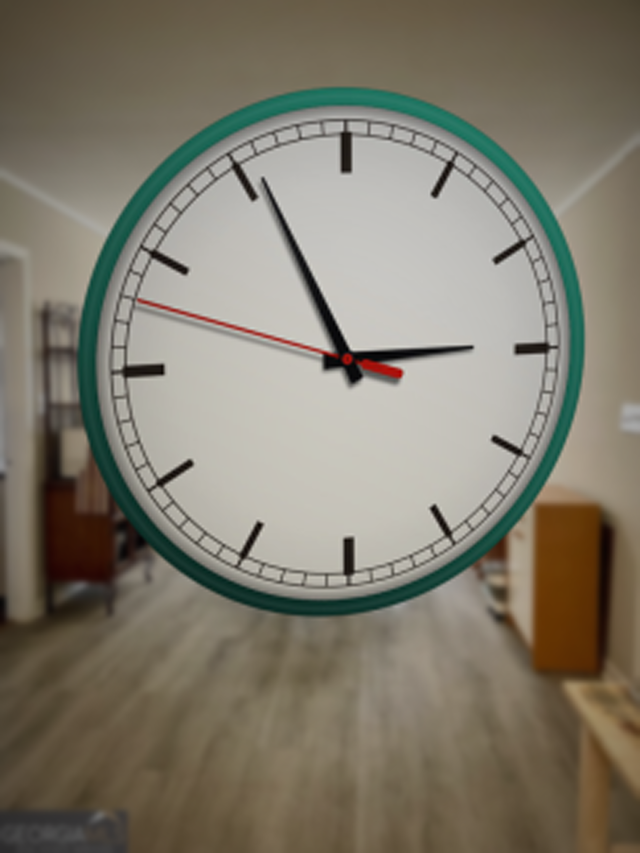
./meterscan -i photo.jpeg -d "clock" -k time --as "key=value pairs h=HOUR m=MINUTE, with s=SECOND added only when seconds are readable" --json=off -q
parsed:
h=2 m=55 s=48
